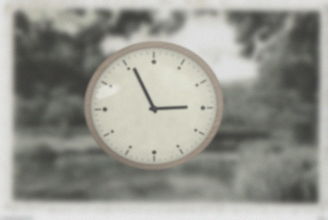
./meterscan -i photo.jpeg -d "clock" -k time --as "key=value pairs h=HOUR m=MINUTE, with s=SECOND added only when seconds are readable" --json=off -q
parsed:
h=2 m=56
